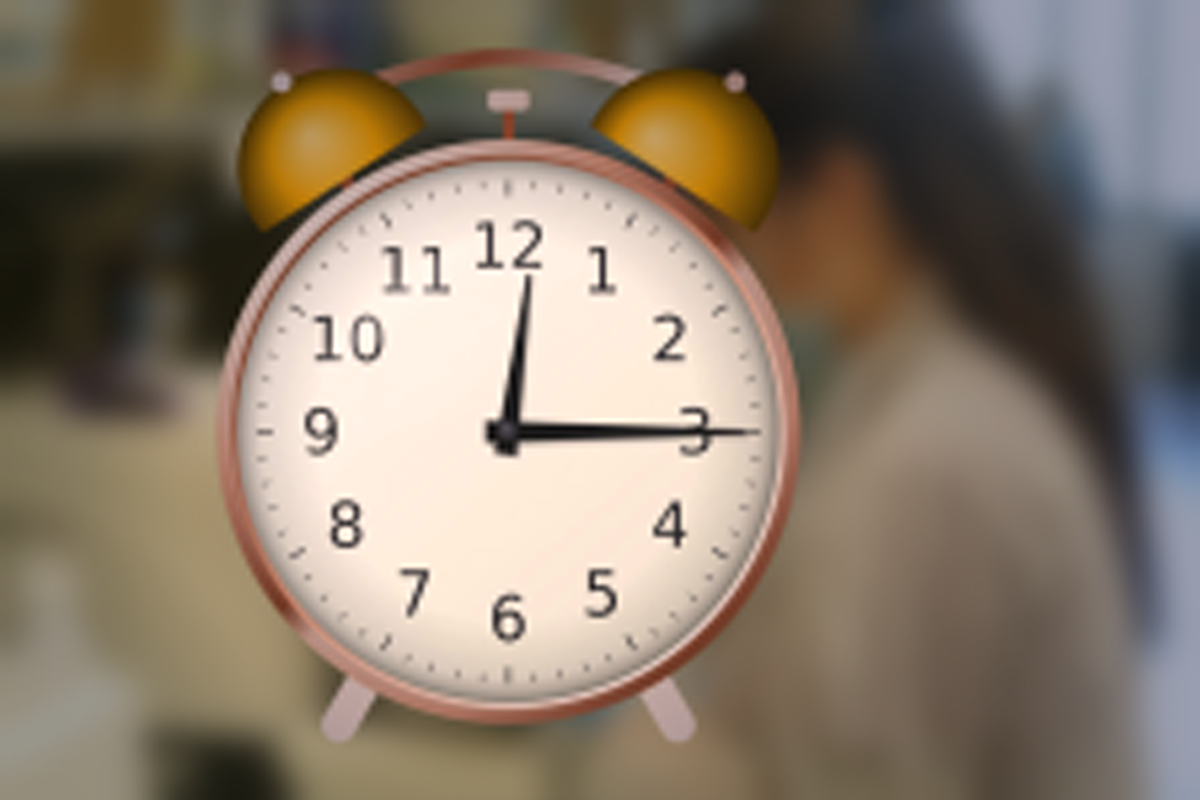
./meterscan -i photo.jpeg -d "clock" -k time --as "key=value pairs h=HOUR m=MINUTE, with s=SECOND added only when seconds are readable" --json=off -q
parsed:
h=12 m=15
